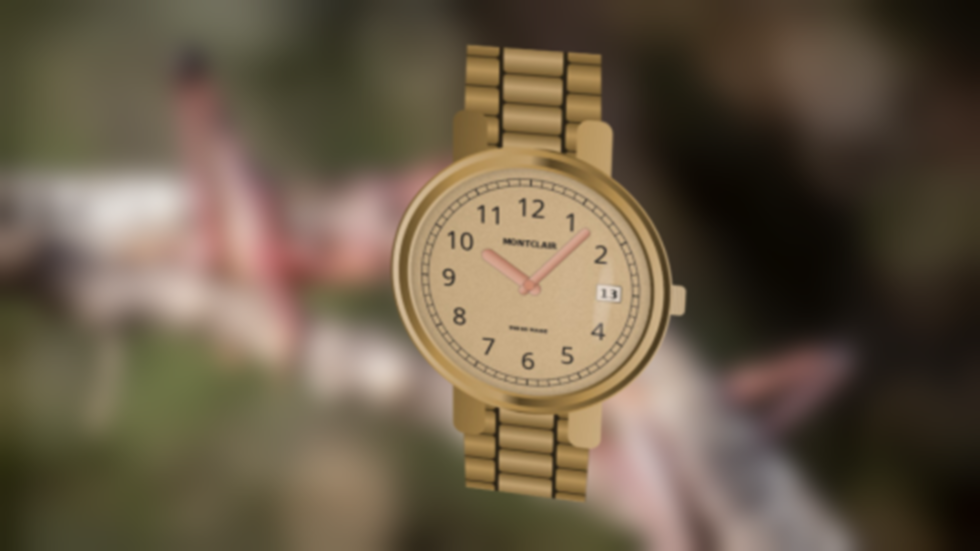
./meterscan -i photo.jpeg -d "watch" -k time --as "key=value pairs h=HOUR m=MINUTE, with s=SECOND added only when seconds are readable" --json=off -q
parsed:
h=10 m=7
